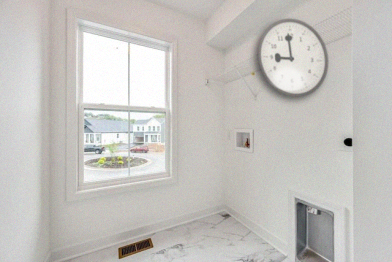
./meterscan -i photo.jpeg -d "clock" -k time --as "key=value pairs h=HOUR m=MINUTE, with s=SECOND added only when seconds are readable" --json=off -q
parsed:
h=8 m=59
